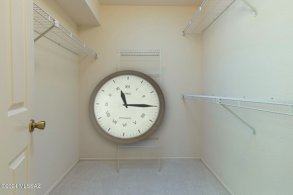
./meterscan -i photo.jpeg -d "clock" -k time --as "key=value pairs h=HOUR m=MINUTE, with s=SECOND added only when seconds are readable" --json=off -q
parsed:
h=11 m=15
